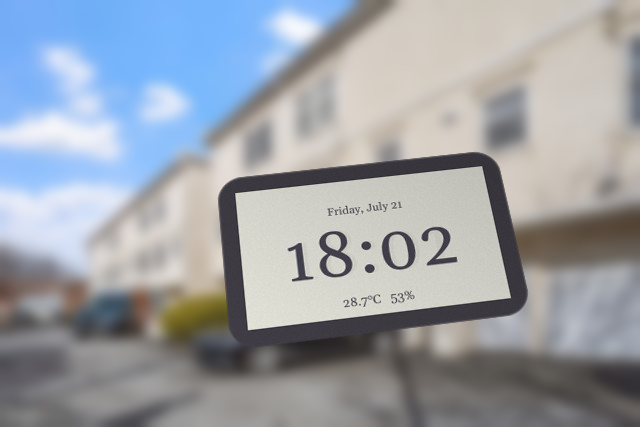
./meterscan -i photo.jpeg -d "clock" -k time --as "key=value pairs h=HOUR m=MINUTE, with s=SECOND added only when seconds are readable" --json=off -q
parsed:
h=18 m=2
